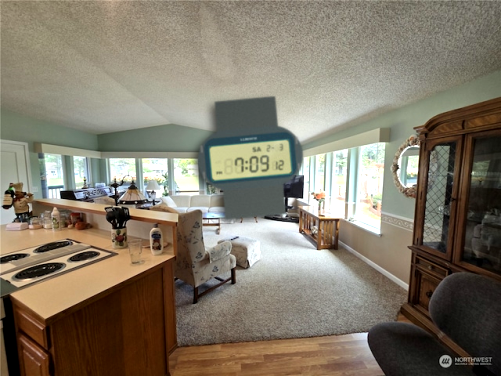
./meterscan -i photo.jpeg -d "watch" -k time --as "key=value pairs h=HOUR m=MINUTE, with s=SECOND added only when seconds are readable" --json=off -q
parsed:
h=7 m=9 s=12
